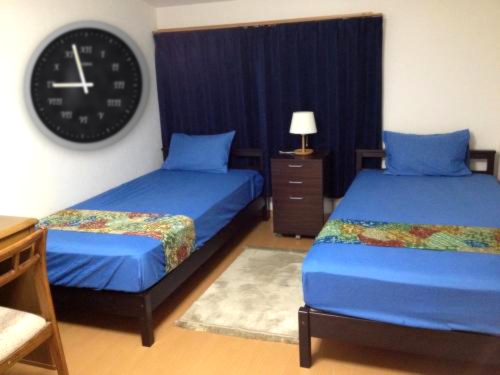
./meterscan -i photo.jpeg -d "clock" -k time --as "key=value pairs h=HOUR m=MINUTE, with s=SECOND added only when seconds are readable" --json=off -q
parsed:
h=8 m=57
